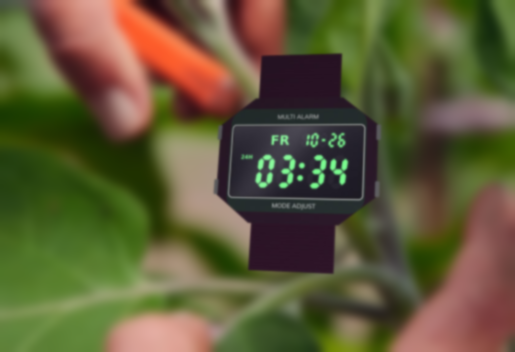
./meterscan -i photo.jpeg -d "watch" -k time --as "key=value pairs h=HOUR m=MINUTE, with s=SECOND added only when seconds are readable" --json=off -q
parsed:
h=3 m=34
